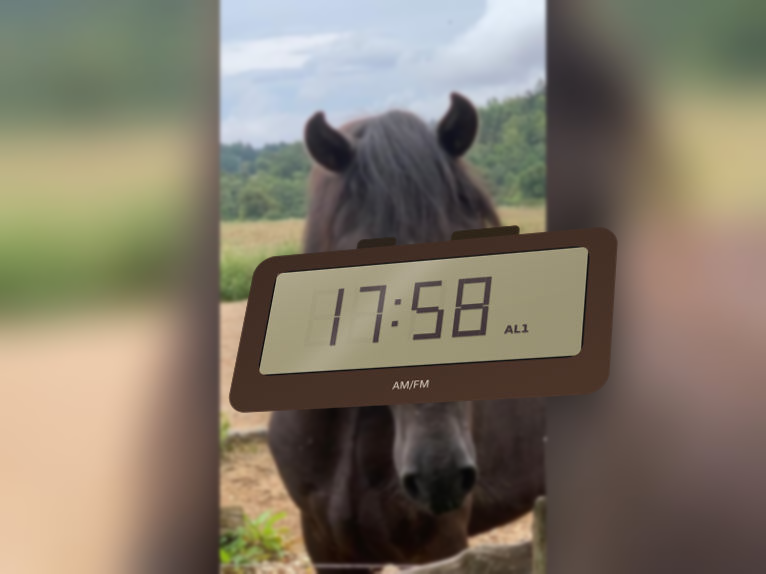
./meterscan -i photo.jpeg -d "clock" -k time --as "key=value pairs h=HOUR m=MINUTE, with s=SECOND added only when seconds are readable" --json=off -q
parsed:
h=17 m=58
